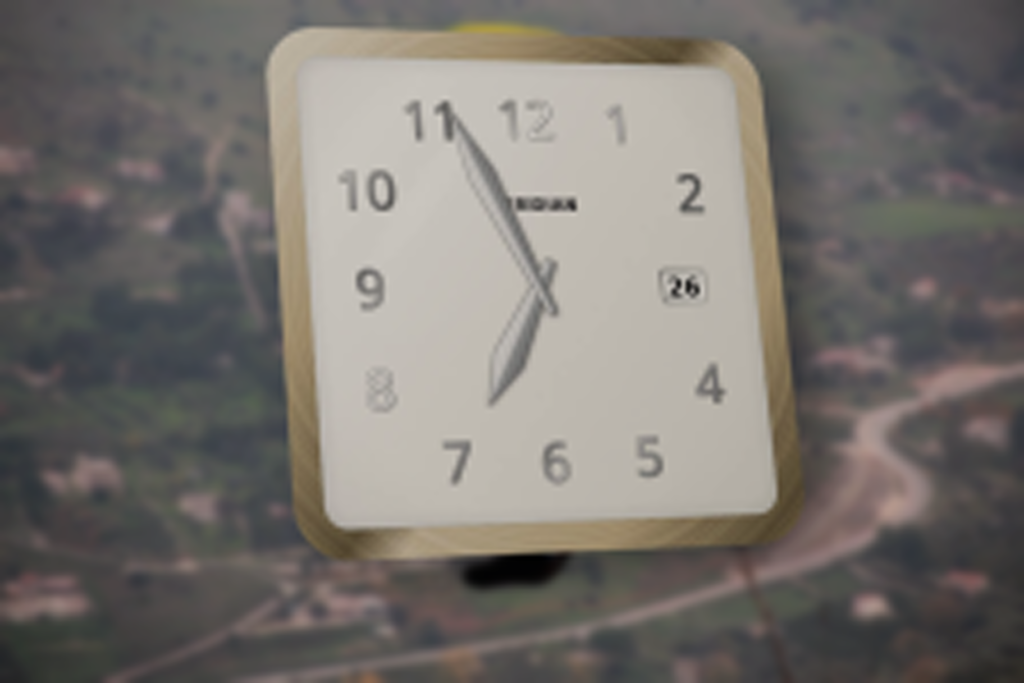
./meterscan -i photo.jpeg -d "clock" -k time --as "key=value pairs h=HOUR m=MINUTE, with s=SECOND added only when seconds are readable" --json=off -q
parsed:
h=6 m=56
